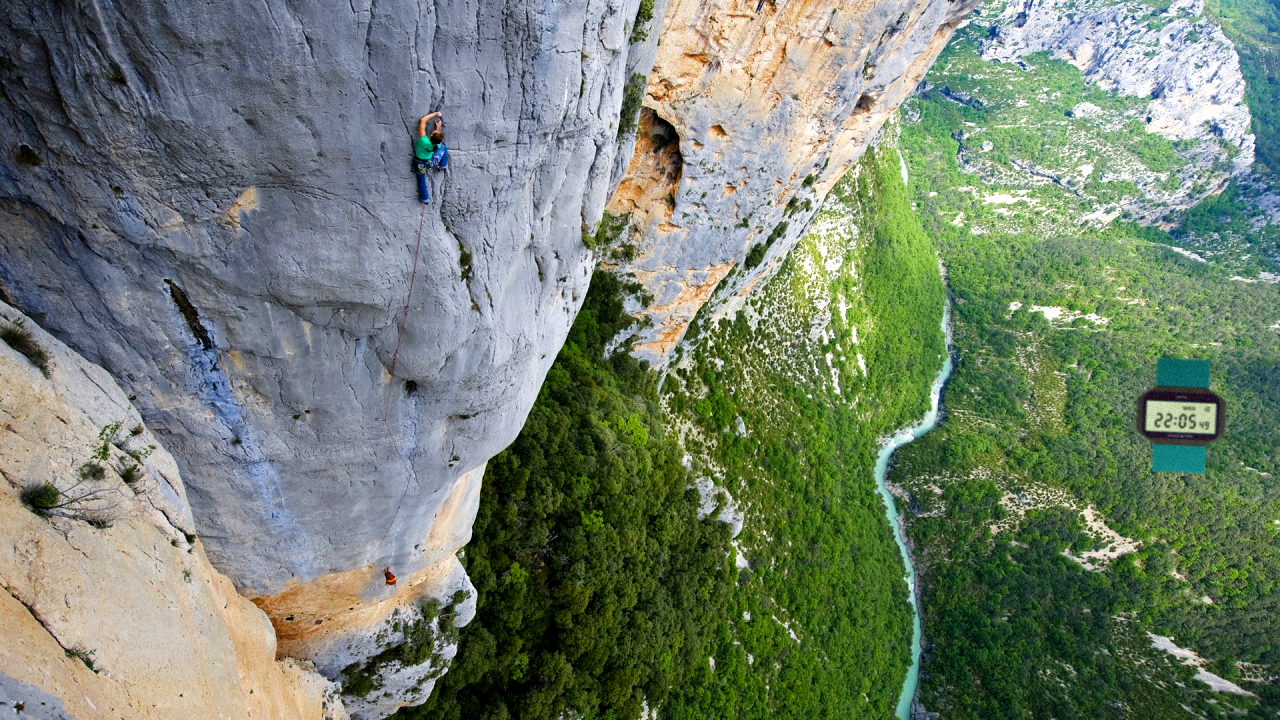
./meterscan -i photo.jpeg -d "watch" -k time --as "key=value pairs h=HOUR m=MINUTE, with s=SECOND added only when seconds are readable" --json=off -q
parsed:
h=22 m=5
